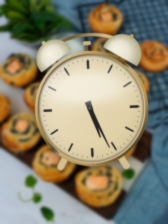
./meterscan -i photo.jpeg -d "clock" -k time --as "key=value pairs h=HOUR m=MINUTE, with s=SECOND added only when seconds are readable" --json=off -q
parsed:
h=5 m=26
